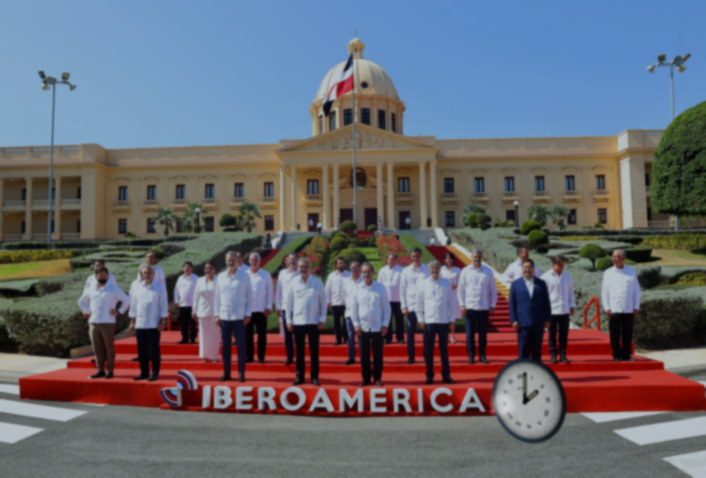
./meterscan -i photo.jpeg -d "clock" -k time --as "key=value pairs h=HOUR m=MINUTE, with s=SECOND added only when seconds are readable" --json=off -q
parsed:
h=2 m=2
